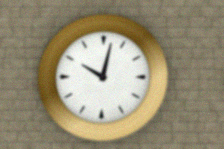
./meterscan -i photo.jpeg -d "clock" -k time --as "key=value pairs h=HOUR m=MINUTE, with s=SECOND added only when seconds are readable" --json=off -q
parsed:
h=10 m=2
